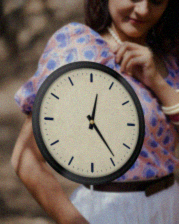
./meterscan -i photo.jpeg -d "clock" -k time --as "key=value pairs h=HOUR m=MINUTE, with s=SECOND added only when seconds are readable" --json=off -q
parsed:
h=12 m=24
